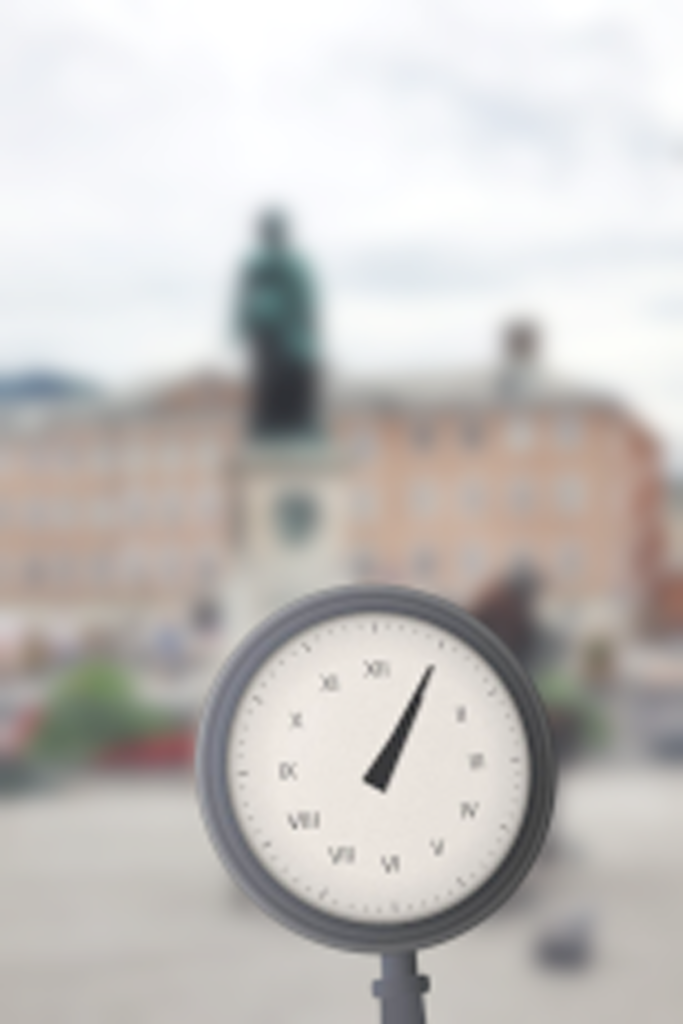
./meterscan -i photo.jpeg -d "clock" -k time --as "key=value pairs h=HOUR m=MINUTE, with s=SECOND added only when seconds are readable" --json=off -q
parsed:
h=1 m=5
